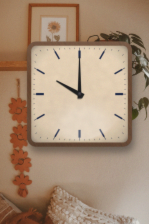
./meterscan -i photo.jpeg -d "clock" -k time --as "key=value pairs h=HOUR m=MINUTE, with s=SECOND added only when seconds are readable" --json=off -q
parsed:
h=10 m=0
